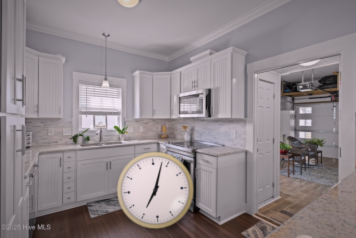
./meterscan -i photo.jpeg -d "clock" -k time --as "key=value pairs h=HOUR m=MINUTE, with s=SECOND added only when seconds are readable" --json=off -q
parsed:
h=7 m=3
